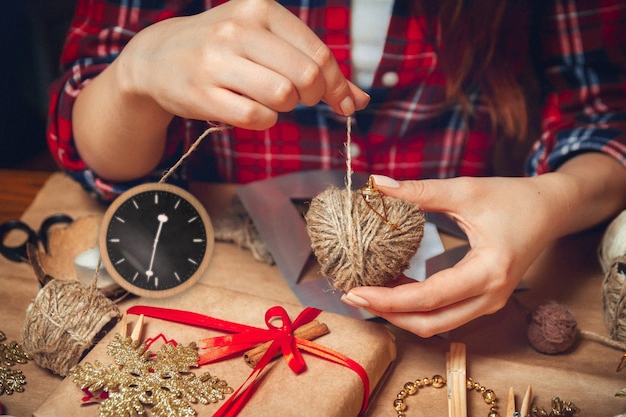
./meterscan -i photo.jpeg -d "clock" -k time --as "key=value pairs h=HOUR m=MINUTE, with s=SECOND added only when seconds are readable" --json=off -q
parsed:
h=12 m=32
